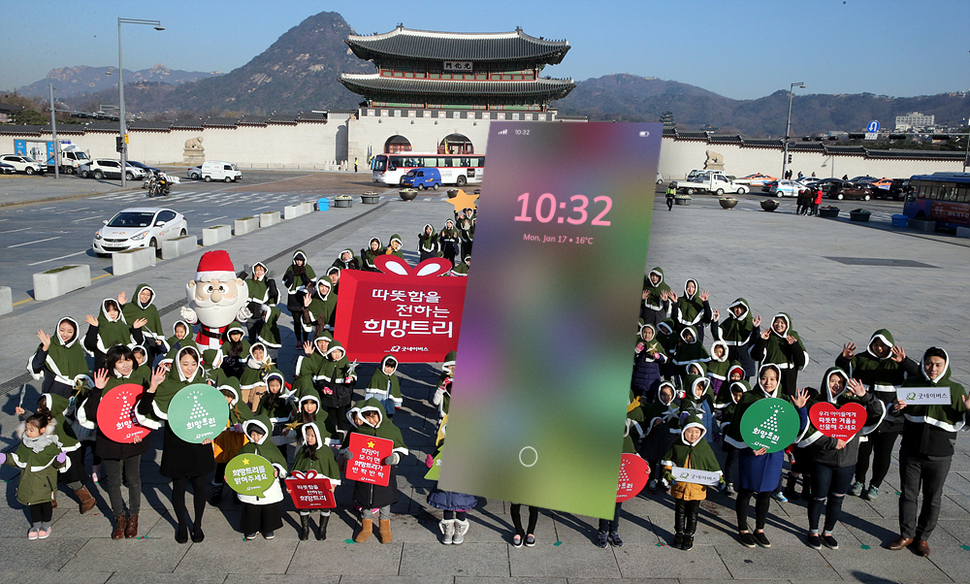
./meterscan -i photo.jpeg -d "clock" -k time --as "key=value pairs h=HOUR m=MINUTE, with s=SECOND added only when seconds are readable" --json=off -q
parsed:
h=10 m=32
